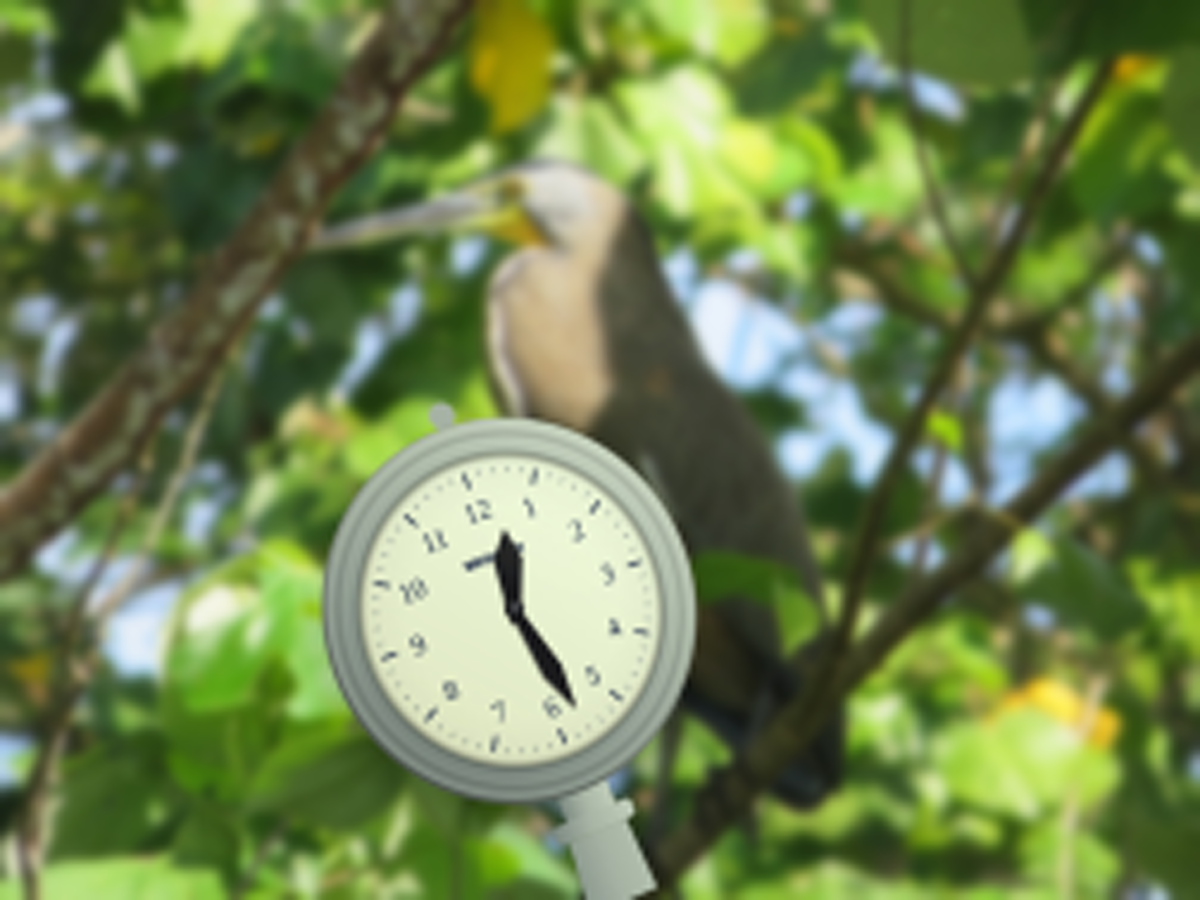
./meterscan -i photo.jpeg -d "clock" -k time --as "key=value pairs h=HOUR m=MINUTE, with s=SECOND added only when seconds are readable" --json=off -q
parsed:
h=12 m=28
